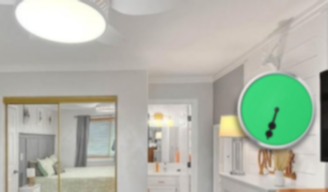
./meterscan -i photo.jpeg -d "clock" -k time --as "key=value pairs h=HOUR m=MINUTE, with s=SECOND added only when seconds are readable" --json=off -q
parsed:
h=6 m=33
